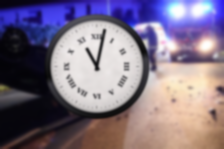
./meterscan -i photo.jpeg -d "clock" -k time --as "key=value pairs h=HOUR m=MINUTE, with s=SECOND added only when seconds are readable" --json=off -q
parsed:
h=11 m=2
